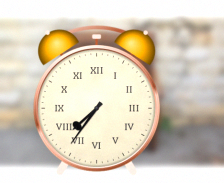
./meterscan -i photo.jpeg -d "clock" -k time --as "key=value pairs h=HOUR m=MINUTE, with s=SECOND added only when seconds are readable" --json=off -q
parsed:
h=7 m=36
